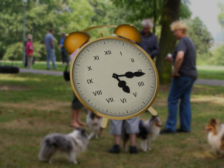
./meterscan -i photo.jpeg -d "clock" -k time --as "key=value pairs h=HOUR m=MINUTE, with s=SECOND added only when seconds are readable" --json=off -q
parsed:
h=5 m=16
